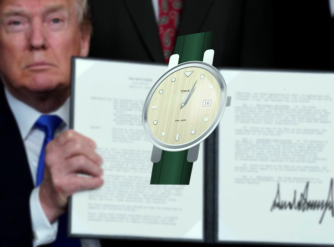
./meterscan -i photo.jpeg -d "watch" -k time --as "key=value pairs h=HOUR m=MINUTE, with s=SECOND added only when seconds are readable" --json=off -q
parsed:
h=1 m=4
